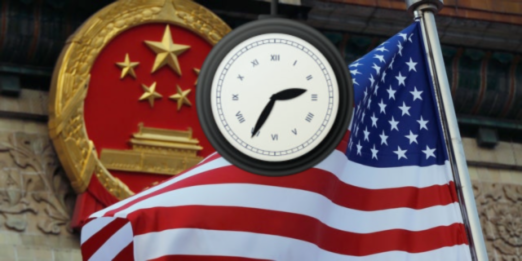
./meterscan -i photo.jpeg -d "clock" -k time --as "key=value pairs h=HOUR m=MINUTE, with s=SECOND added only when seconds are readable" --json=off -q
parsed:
h=2 m=35
